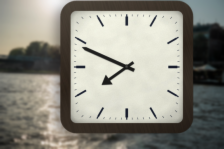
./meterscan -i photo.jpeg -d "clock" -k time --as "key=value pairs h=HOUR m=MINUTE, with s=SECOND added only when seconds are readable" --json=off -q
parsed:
h=7 m=49
